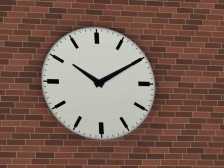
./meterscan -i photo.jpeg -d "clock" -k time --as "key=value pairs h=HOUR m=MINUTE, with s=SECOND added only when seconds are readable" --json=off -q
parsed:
h=10 m=10
